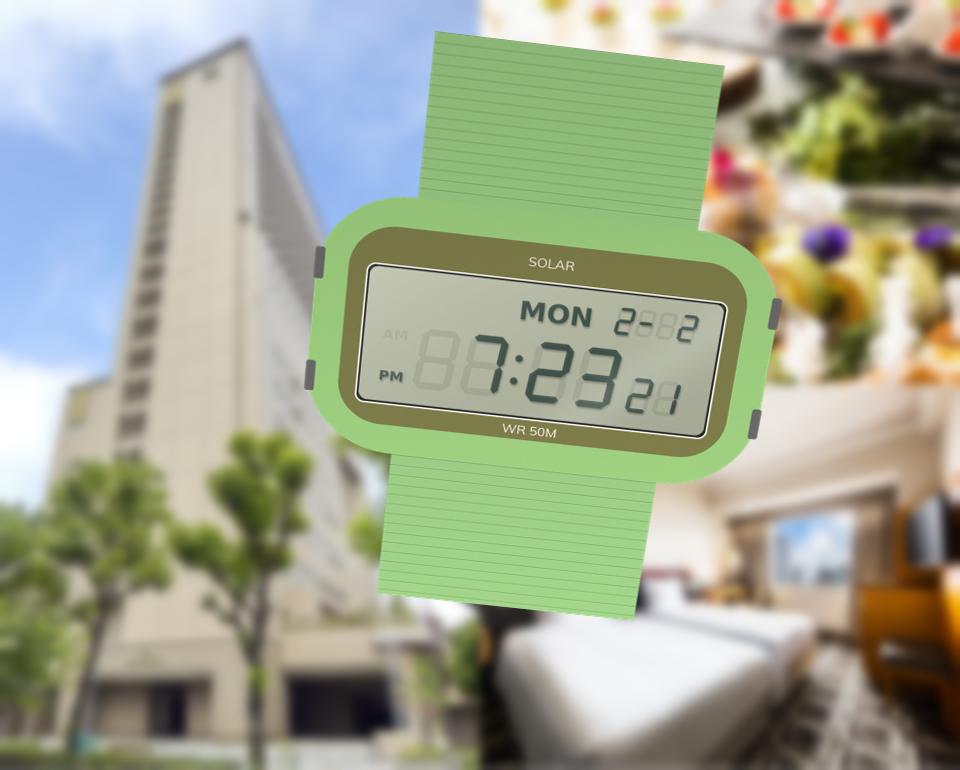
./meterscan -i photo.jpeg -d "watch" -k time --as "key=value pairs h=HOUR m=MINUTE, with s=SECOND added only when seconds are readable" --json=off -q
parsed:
h=7 m=23 s=21
